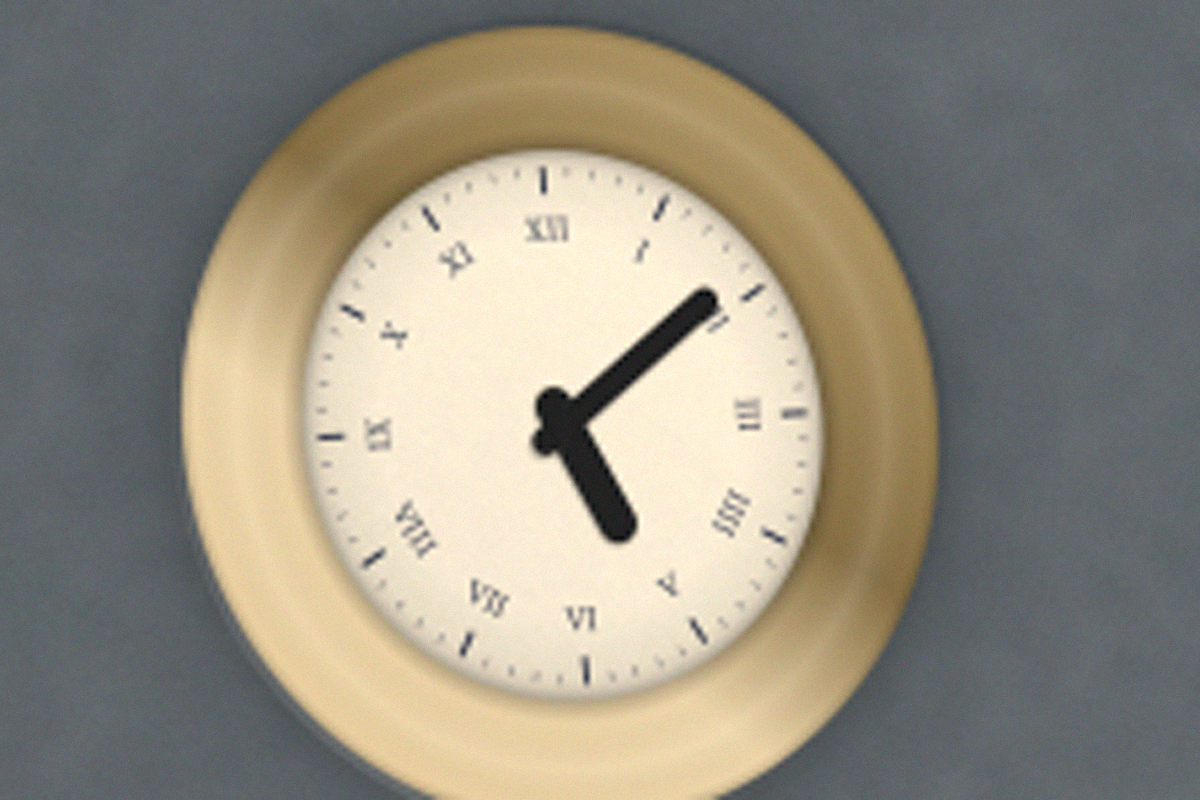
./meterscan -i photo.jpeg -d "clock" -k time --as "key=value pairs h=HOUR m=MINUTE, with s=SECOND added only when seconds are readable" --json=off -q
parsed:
h=5 m=9
